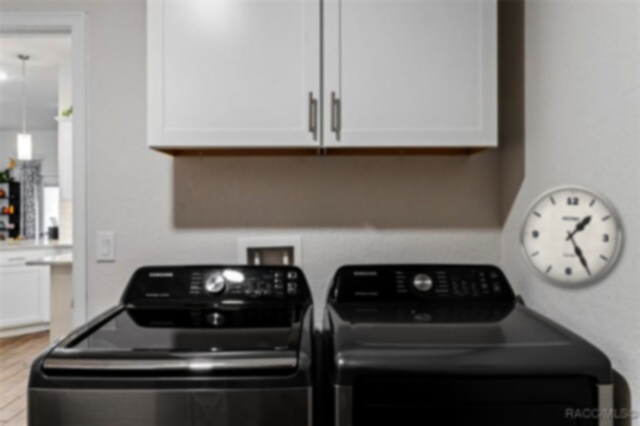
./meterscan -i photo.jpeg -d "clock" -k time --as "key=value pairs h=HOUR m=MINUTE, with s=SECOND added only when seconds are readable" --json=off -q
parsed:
h=1 m=25
